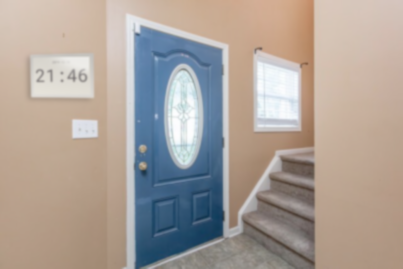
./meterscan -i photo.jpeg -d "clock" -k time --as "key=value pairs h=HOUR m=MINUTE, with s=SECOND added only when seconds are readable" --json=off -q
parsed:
h=21 m=46
